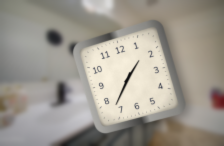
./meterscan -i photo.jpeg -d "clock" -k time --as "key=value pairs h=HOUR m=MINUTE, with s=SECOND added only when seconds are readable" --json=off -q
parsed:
h=1 m=37
